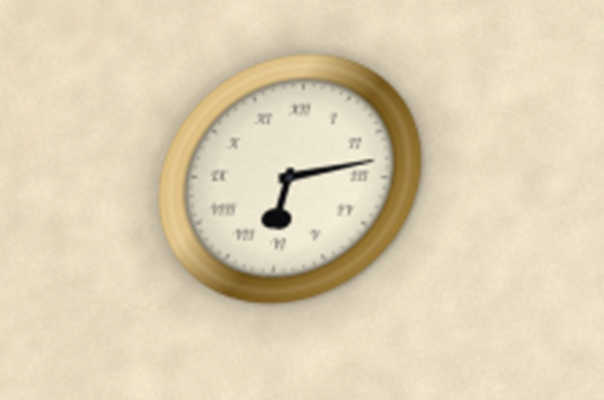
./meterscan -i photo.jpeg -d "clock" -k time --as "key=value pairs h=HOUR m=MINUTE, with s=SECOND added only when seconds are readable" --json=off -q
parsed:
h=6 m=13
